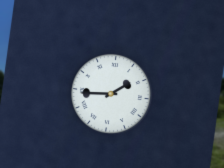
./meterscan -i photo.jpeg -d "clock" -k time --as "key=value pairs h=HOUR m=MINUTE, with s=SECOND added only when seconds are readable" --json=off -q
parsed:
h=1 m=44
